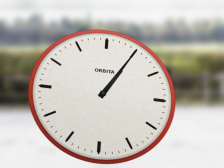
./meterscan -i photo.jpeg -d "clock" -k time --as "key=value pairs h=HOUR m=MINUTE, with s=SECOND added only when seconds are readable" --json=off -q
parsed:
h=1 m=5
